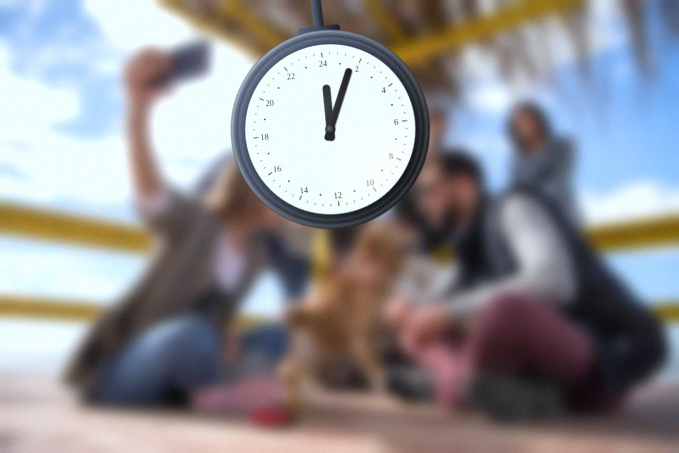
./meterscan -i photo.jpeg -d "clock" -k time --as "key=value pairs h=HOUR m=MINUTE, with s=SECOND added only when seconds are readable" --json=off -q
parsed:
h=0 m=4
